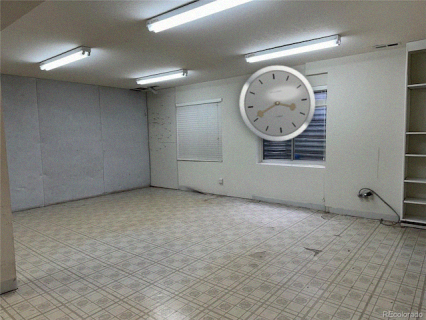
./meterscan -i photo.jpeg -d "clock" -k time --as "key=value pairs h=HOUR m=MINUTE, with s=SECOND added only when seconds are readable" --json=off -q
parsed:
h=3 m=41
